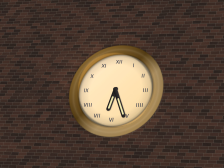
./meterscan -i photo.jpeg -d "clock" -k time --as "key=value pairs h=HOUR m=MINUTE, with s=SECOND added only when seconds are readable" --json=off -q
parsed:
h=6 m=26
